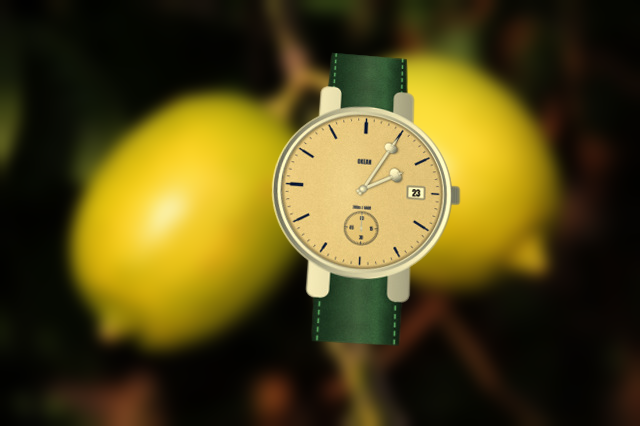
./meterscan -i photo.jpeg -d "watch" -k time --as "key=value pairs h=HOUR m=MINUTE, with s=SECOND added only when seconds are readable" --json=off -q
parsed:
h=2 m=5
